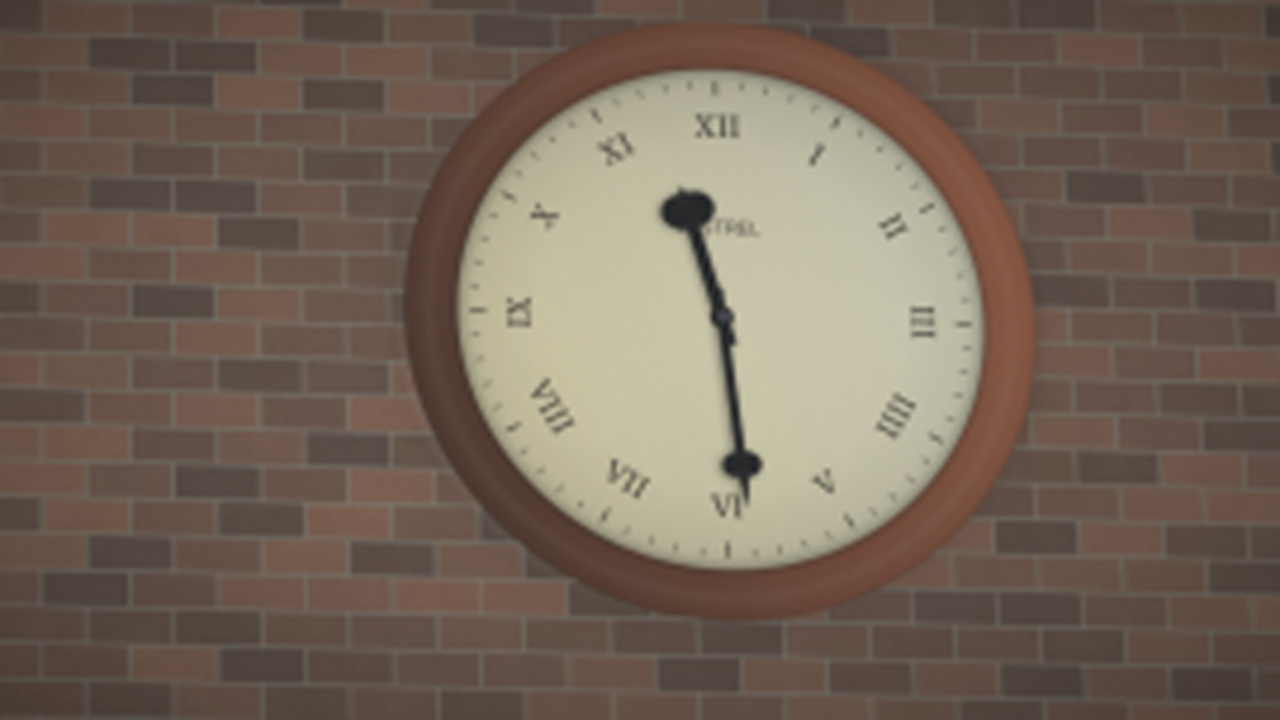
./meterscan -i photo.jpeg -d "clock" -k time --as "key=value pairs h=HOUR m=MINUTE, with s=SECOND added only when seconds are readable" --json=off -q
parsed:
h=11 m=29
